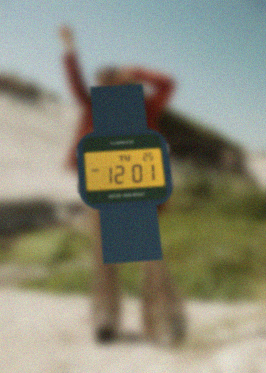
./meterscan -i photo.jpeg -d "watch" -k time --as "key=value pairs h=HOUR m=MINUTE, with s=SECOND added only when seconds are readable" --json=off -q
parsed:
h=12 m=1
